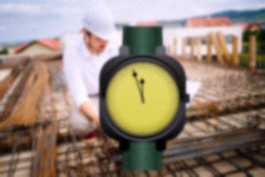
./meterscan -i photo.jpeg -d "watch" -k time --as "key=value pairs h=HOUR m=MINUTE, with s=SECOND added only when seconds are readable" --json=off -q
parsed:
h=11 m=57
